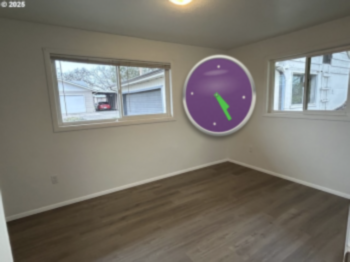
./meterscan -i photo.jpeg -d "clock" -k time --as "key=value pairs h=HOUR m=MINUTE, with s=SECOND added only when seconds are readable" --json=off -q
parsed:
h=4 m=24
